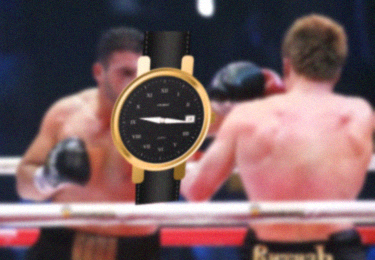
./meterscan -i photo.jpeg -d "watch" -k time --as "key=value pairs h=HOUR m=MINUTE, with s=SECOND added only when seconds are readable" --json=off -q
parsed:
h=9 m=16
